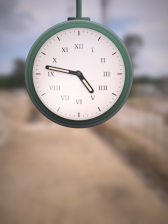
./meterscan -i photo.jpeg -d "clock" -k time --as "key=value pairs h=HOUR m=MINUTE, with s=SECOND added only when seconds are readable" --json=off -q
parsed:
h=4 m=47
